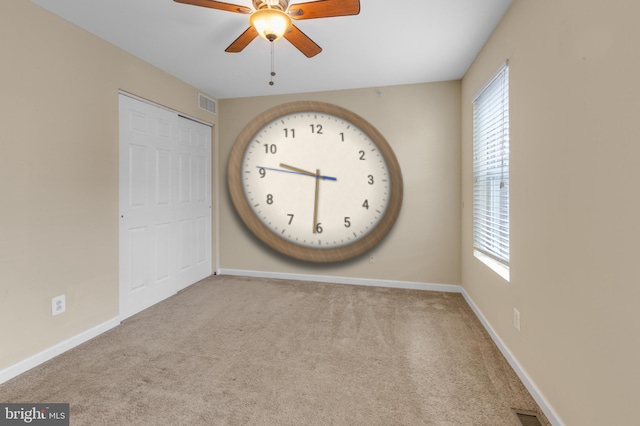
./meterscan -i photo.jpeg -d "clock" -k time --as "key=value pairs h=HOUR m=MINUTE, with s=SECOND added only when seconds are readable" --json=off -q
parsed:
h=9 m=30 s=46
